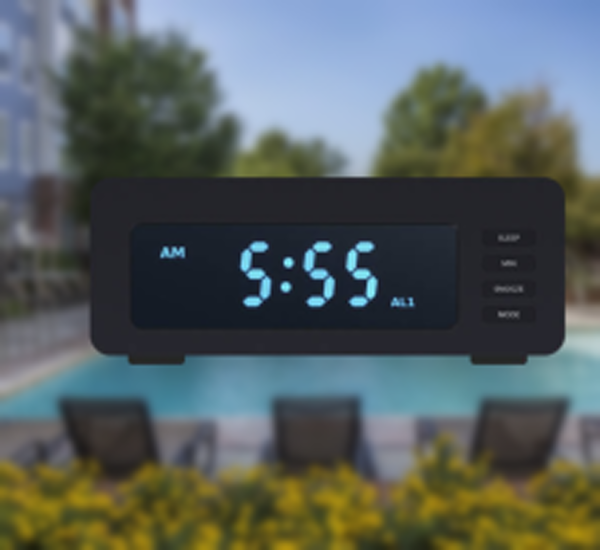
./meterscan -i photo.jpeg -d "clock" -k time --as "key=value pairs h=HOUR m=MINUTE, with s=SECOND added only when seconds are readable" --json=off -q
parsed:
h=5 m=55
